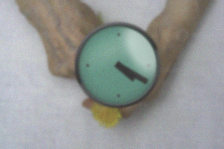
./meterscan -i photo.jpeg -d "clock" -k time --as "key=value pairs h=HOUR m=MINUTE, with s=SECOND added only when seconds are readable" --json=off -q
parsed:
h=4 m=20
